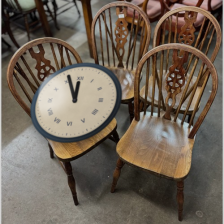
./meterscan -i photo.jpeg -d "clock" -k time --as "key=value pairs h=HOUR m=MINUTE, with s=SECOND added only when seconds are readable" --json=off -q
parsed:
h=11 m=56
